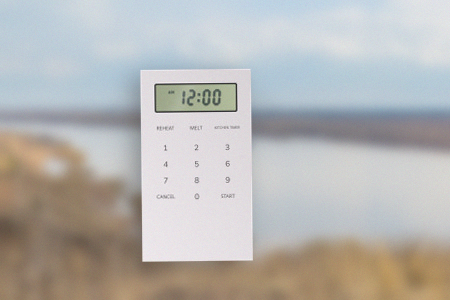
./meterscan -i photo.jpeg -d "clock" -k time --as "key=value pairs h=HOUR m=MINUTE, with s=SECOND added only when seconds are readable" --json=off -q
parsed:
h=12 m=0
